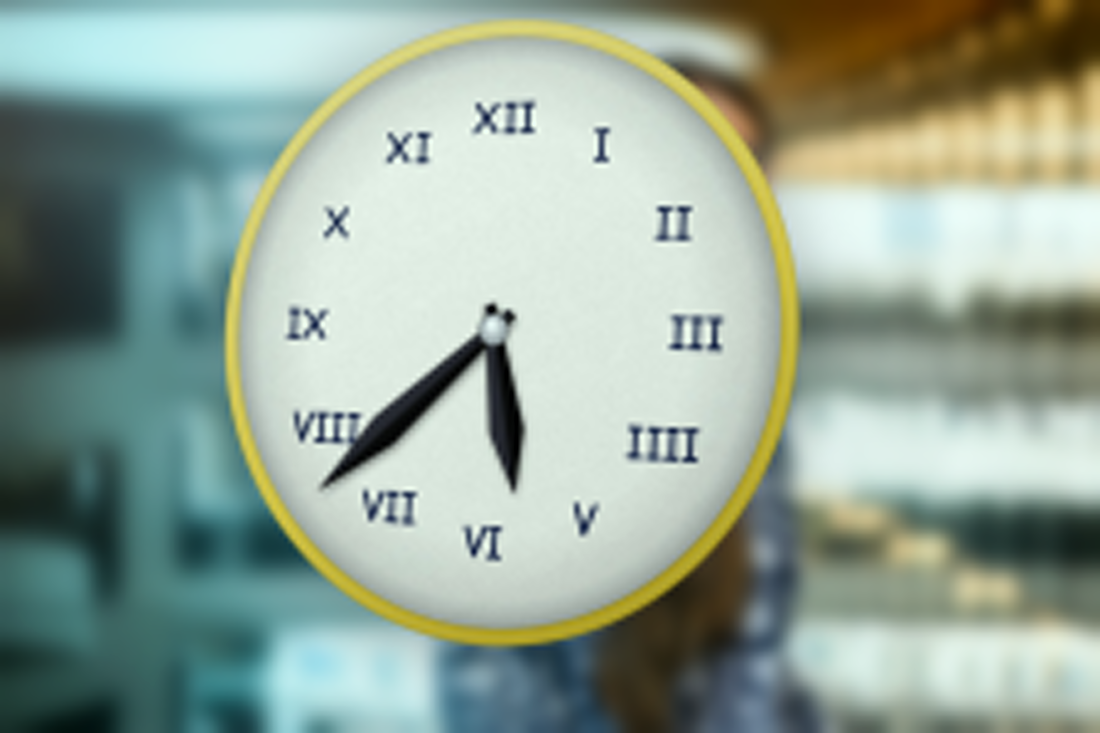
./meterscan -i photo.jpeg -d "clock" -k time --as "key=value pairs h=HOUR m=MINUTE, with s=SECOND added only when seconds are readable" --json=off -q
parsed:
h=5 m=38
